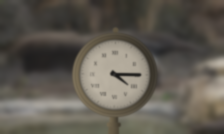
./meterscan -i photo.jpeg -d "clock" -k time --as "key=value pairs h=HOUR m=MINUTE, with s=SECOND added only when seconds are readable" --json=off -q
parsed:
h=4 m=15
